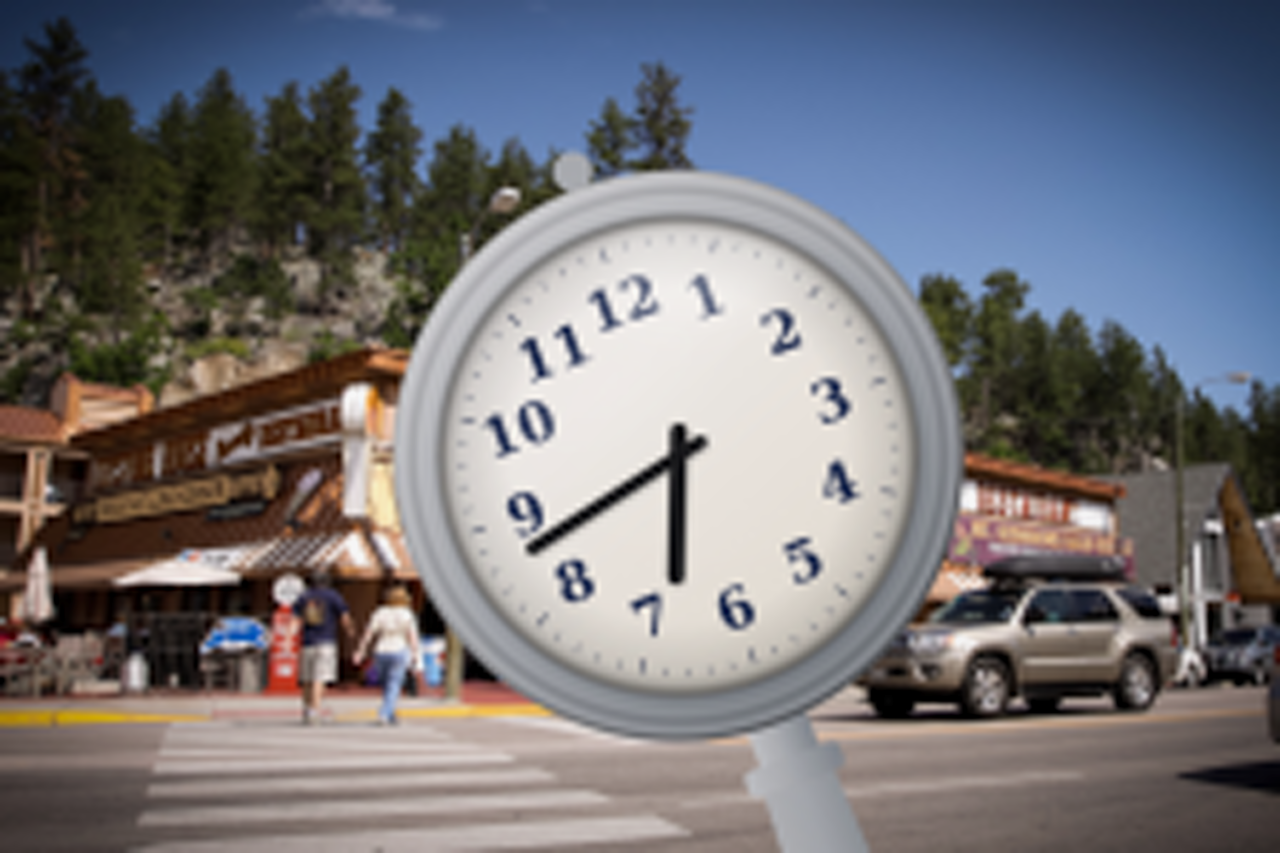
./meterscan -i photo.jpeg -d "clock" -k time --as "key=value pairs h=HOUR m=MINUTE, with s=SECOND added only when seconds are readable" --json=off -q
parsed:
h=6 m=43
